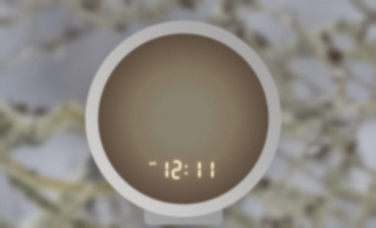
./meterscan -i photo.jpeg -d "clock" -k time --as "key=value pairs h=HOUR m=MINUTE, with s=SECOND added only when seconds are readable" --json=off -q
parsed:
h=12 m=11
